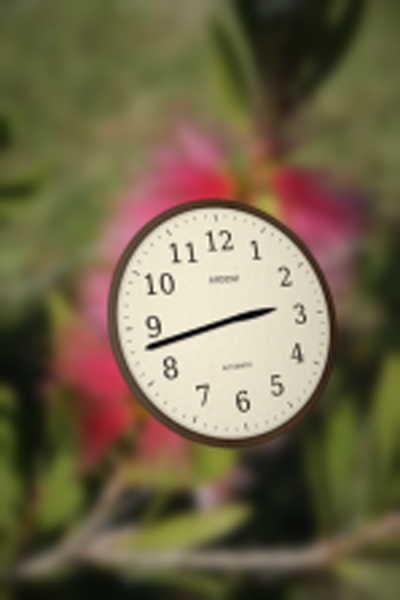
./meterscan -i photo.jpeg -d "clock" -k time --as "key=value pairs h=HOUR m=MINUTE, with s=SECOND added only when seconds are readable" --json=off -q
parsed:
h=2 m=43
